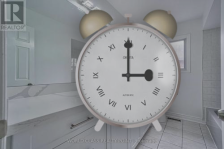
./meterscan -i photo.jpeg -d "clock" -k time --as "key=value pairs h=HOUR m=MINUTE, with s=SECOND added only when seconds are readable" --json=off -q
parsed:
h=3 m=0
